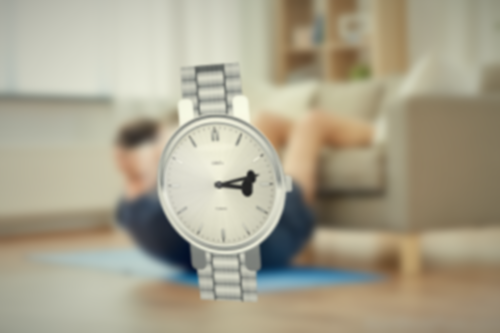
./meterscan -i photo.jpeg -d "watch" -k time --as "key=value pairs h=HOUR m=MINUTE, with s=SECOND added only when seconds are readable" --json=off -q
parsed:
h=3 m=13
